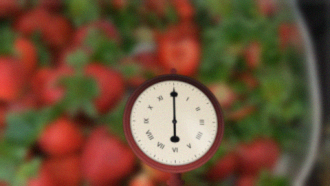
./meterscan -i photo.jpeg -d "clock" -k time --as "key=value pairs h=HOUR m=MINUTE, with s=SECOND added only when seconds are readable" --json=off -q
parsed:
h=6 m=0
